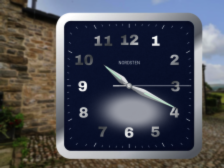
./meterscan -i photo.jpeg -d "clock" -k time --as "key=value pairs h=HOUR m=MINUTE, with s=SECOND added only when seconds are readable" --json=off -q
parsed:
h=10 m=19 s=15
